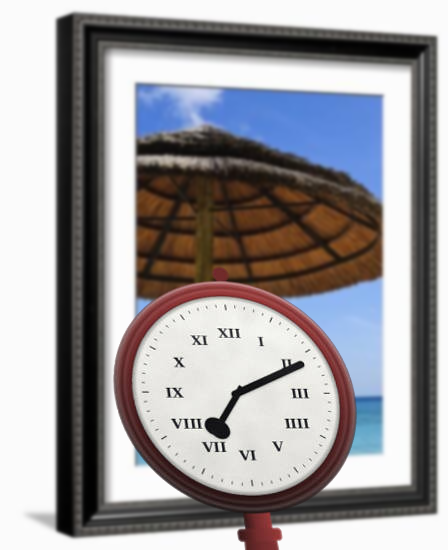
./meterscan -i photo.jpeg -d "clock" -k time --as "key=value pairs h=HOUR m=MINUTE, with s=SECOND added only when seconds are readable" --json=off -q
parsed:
h=7 m=11
